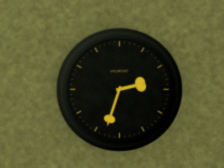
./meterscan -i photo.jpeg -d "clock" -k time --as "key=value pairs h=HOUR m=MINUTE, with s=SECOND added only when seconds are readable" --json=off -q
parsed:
h=2 m=33
